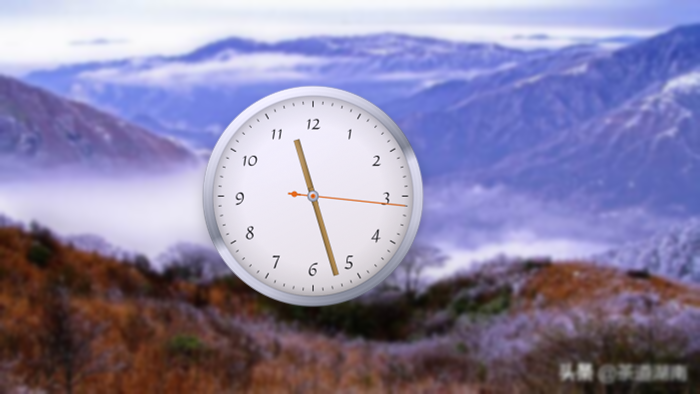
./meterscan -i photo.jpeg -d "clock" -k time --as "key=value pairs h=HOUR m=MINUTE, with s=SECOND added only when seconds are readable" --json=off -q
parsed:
h=11 m=27 s=16
